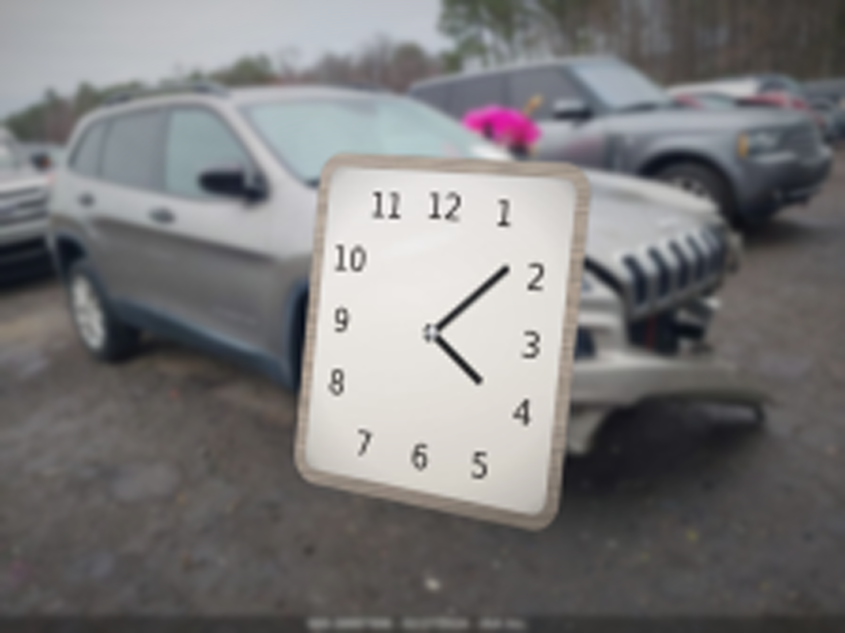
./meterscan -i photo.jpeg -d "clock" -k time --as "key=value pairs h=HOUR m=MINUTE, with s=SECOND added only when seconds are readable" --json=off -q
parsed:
h=4 m=8
